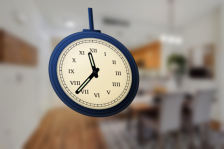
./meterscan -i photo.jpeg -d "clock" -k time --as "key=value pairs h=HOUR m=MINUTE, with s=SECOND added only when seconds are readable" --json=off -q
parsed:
h=11 m=37
